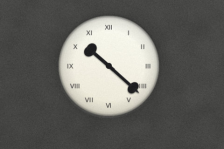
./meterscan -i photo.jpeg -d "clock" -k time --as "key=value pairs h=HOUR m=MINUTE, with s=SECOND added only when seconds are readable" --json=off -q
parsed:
h=10 m=22
